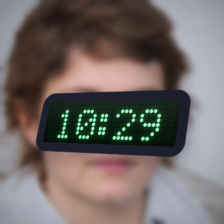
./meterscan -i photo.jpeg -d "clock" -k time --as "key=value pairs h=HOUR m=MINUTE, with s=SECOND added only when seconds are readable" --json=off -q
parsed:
h=10 m=29
